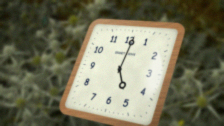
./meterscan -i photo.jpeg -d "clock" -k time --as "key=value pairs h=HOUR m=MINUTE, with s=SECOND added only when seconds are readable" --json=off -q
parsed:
h=5 m=1
